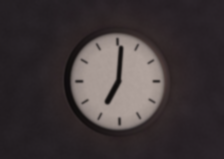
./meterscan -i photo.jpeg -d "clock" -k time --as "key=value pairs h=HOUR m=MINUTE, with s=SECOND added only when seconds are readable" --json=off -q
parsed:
h=7 m=1
